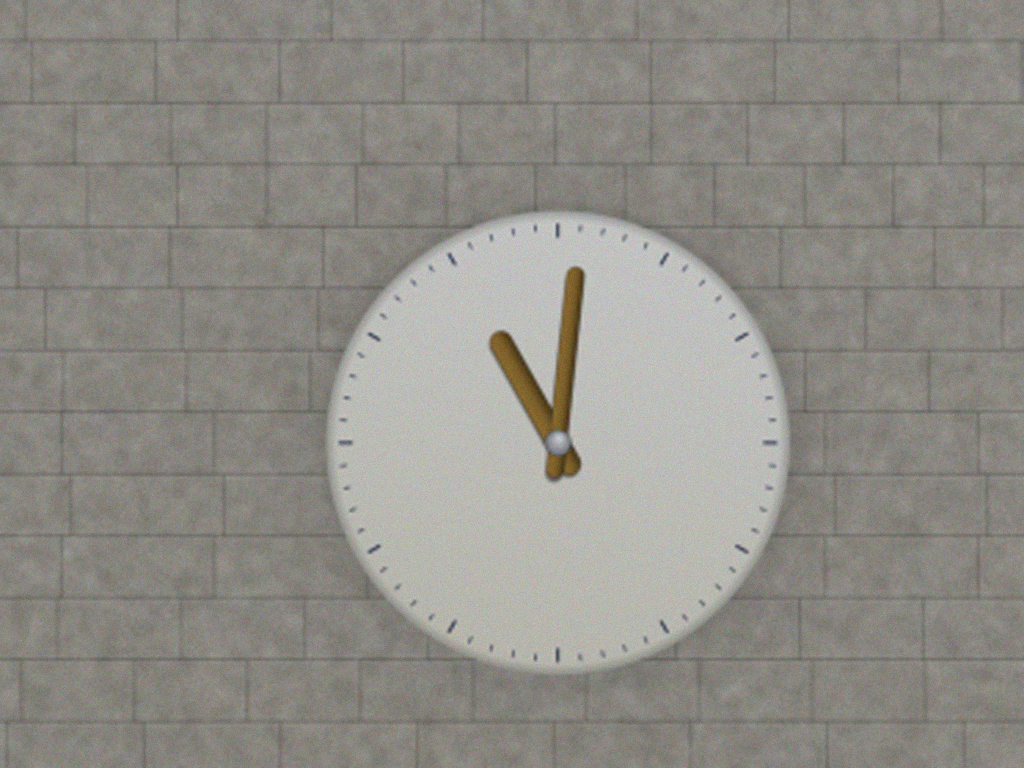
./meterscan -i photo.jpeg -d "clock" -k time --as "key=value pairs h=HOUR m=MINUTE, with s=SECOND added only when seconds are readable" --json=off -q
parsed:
h=11 m=1
